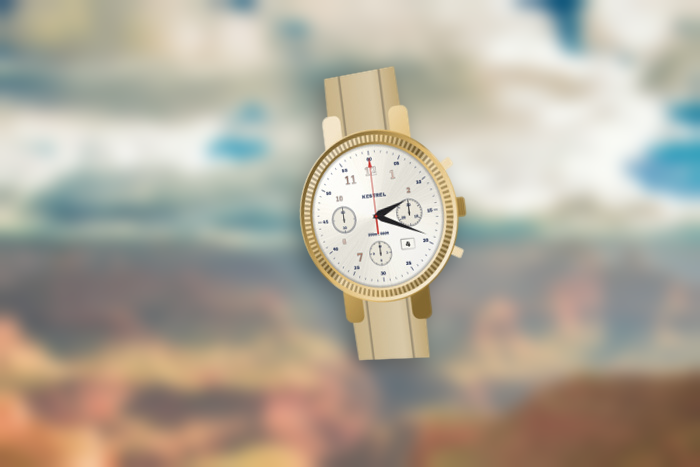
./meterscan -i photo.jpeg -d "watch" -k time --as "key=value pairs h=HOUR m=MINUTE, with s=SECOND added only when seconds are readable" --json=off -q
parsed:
h=2 m=19
